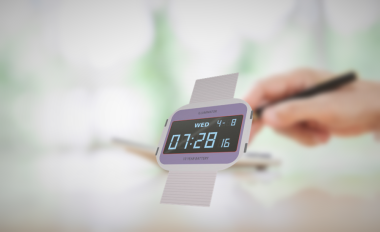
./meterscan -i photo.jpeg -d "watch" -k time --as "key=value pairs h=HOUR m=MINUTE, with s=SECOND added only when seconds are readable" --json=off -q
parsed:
h=7 m=28 s=16
